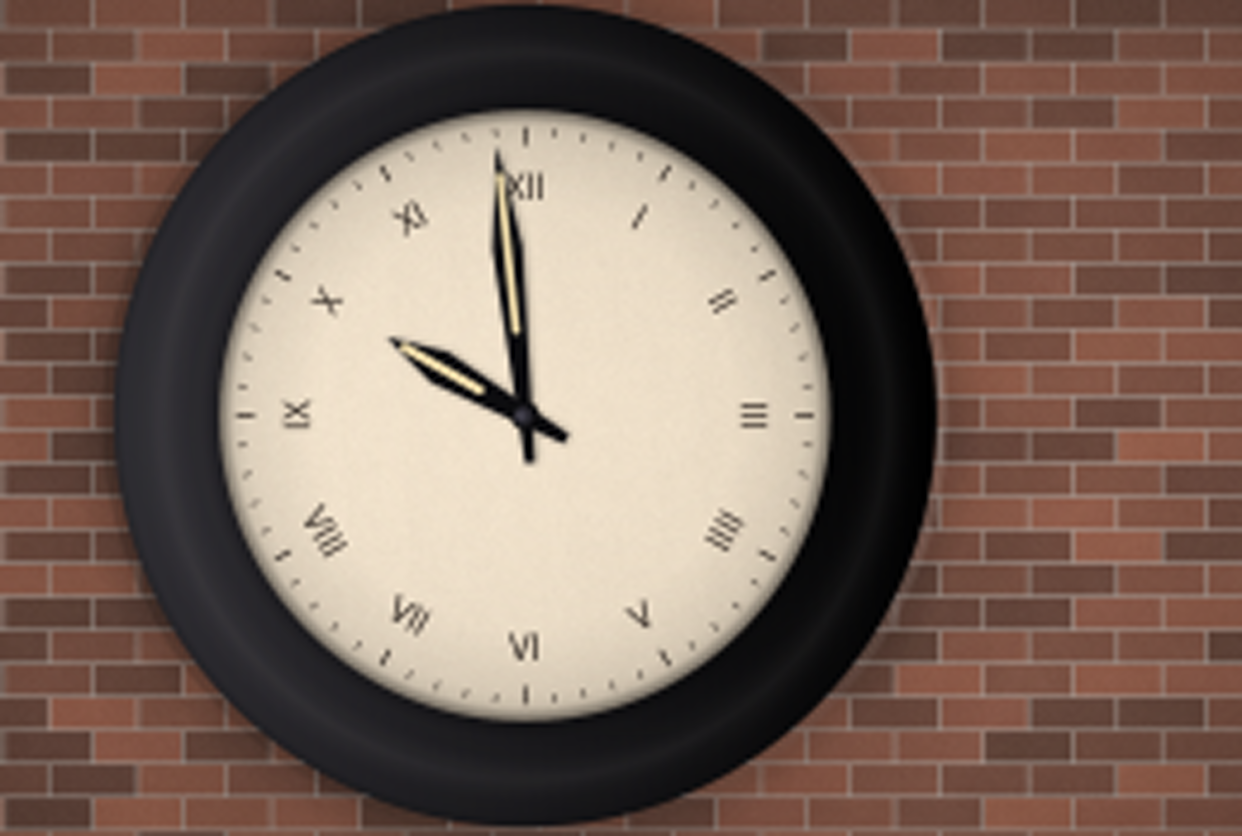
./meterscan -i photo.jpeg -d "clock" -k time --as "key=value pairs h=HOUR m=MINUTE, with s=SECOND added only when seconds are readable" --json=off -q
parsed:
h=9 m=59
